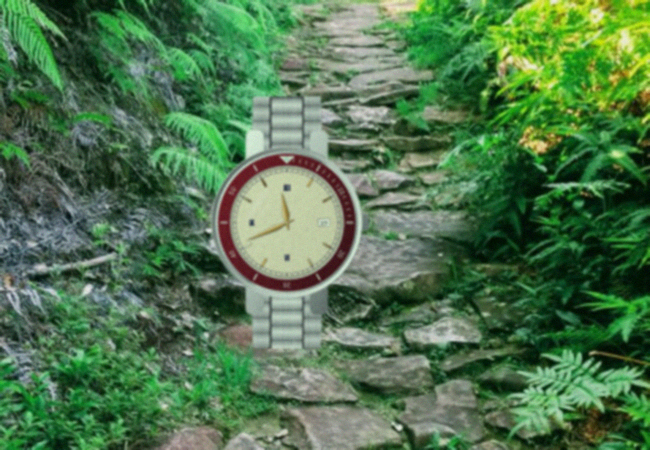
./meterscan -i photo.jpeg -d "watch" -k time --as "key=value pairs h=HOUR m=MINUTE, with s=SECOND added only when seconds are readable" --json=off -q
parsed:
h=11 m=41
